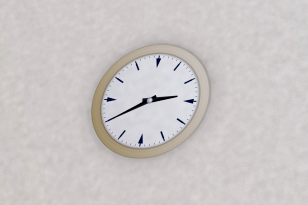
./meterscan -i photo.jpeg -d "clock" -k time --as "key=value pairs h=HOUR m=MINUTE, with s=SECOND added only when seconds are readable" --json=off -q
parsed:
h=2 m=40
